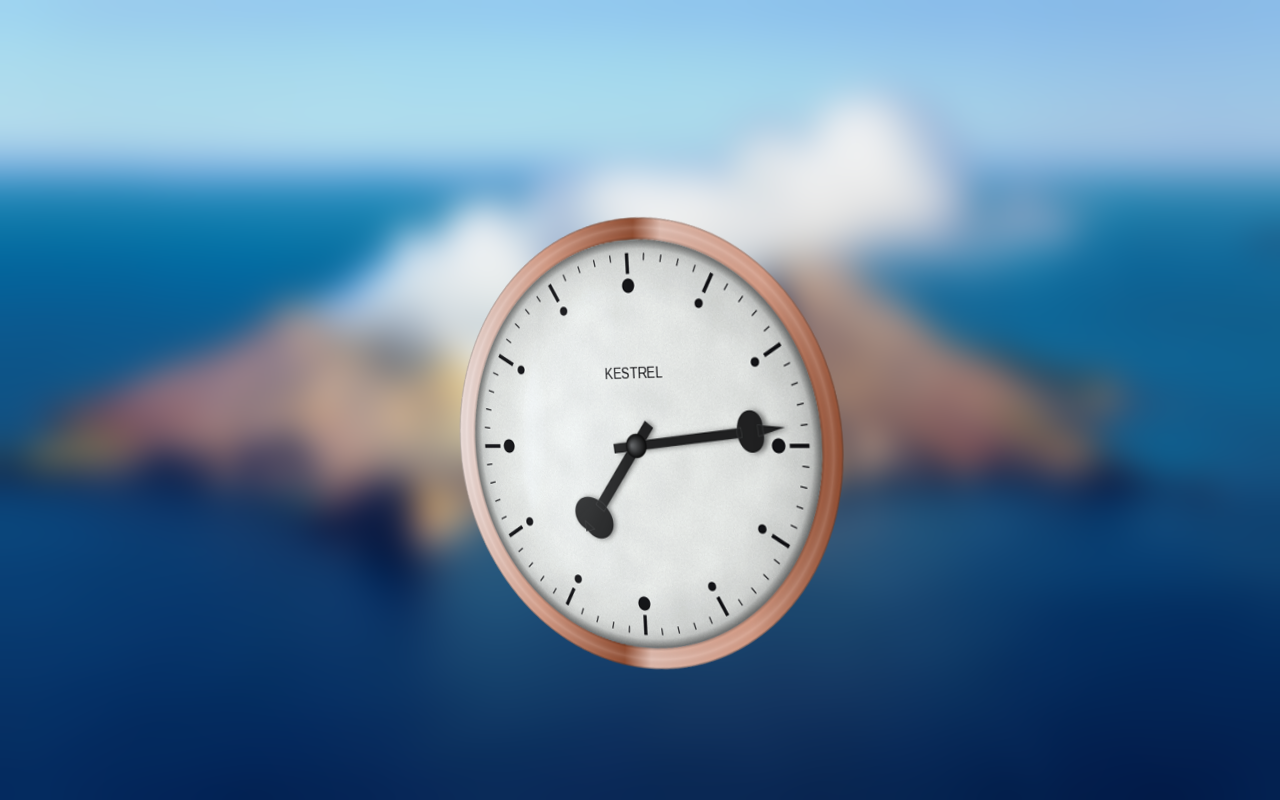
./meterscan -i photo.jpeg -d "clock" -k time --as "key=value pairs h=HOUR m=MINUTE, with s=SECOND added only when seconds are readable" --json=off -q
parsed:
h=7 m=14
